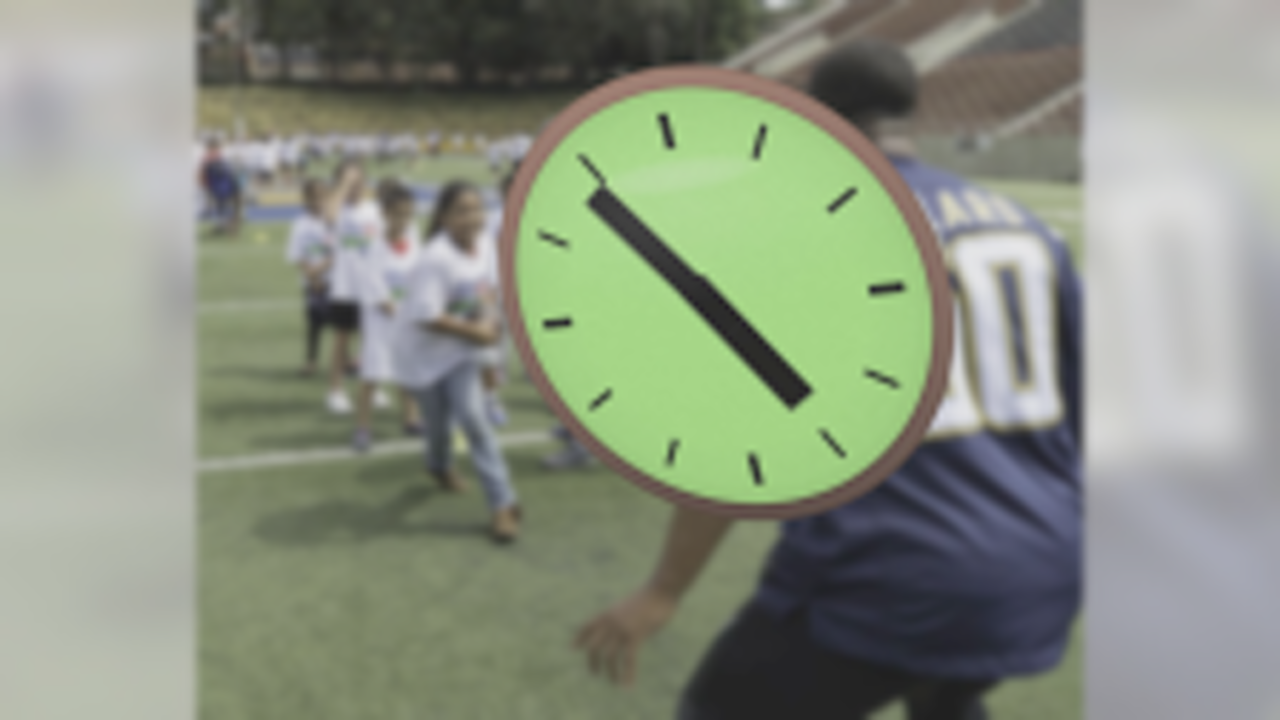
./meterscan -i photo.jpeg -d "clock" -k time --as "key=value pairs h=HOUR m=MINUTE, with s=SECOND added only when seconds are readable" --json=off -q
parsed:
h=4 m=54
